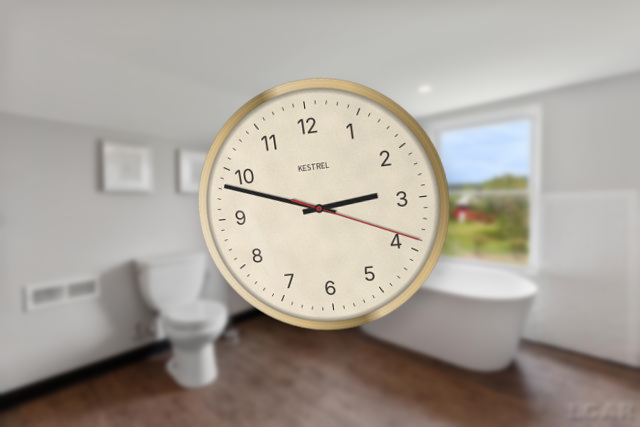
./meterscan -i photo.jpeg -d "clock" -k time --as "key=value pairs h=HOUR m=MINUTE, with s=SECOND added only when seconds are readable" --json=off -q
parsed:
h=2 m=48 s=19
